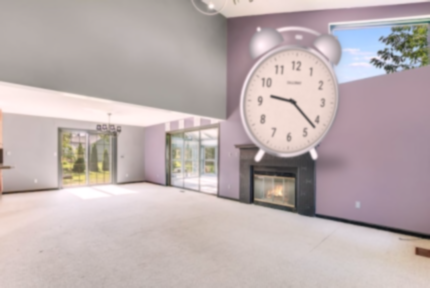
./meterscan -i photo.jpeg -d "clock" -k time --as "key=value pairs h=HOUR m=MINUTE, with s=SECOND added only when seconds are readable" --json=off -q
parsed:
h=9 m=22
